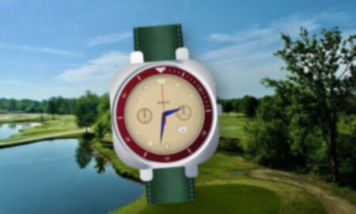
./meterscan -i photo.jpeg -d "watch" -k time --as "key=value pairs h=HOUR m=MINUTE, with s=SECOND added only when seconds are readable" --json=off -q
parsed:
h=2 m=32
